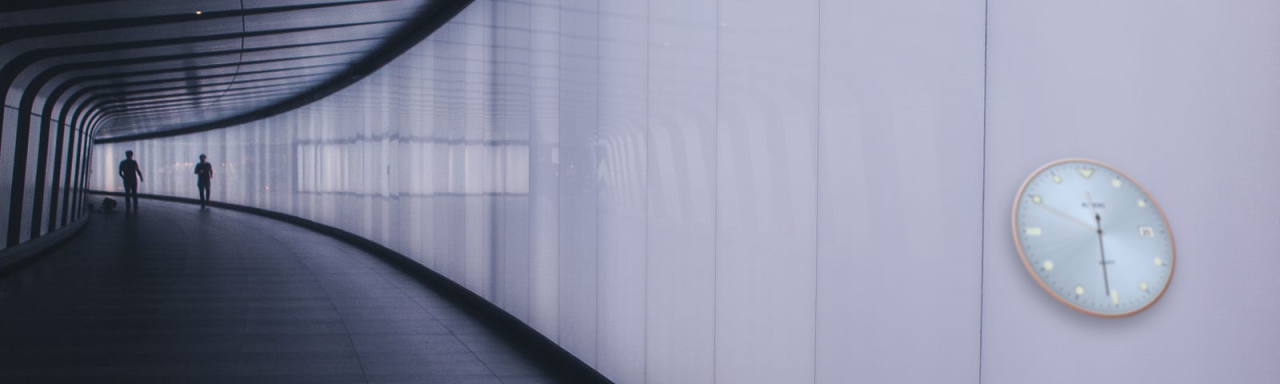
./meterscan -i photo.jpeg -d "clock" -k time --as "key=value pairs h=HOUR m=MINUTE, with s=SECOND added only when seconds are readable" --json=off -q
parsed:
h=11 m=49 s=31
